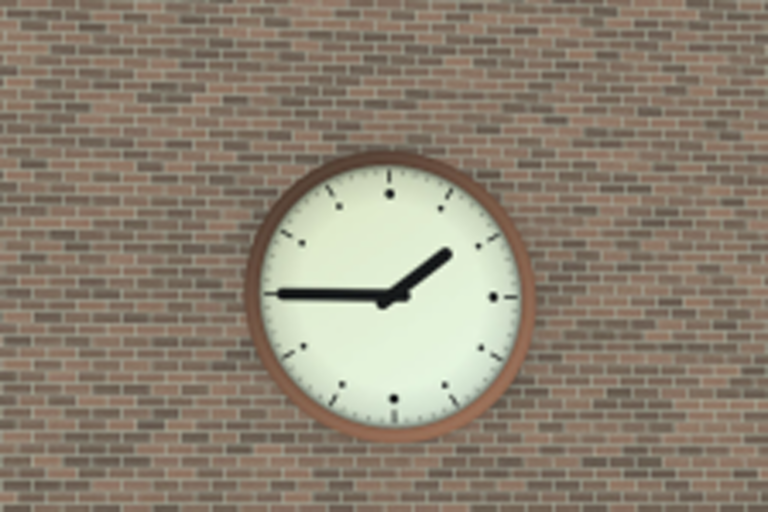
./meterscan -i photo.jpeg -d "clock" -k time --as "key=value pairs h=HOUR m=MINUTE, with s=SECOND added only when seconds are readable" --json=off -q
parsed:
h=1 m=45
